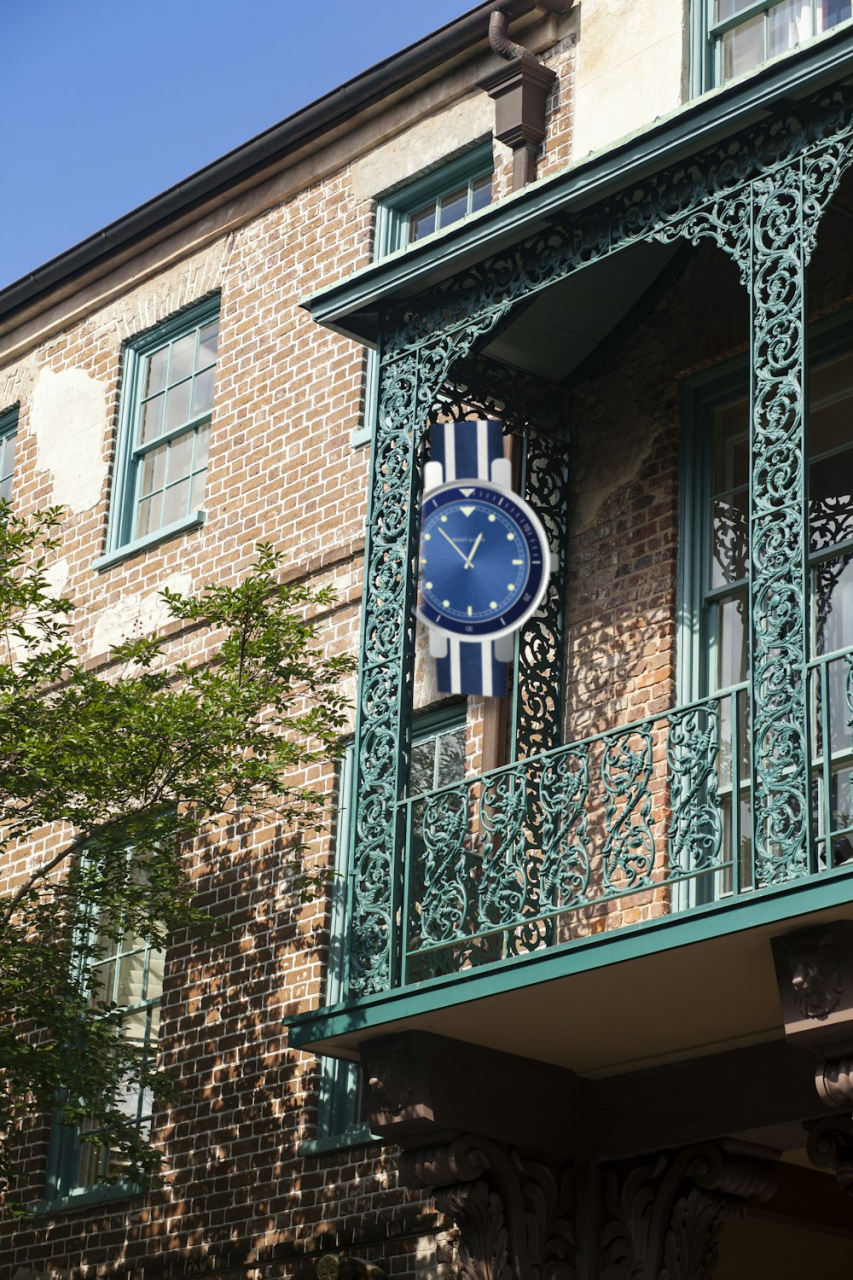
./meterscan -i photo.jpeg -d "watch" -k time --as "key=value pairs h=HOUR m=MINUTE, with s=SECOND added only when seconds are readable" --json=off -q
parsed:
h=12 m=53
